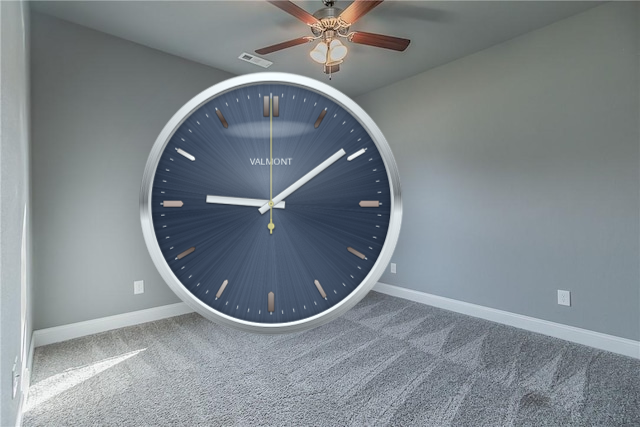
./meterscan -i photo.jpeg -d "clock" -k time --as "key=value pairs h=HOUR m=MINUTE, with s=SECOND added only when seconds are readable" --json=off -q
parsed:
h=9 m=9 s=0
